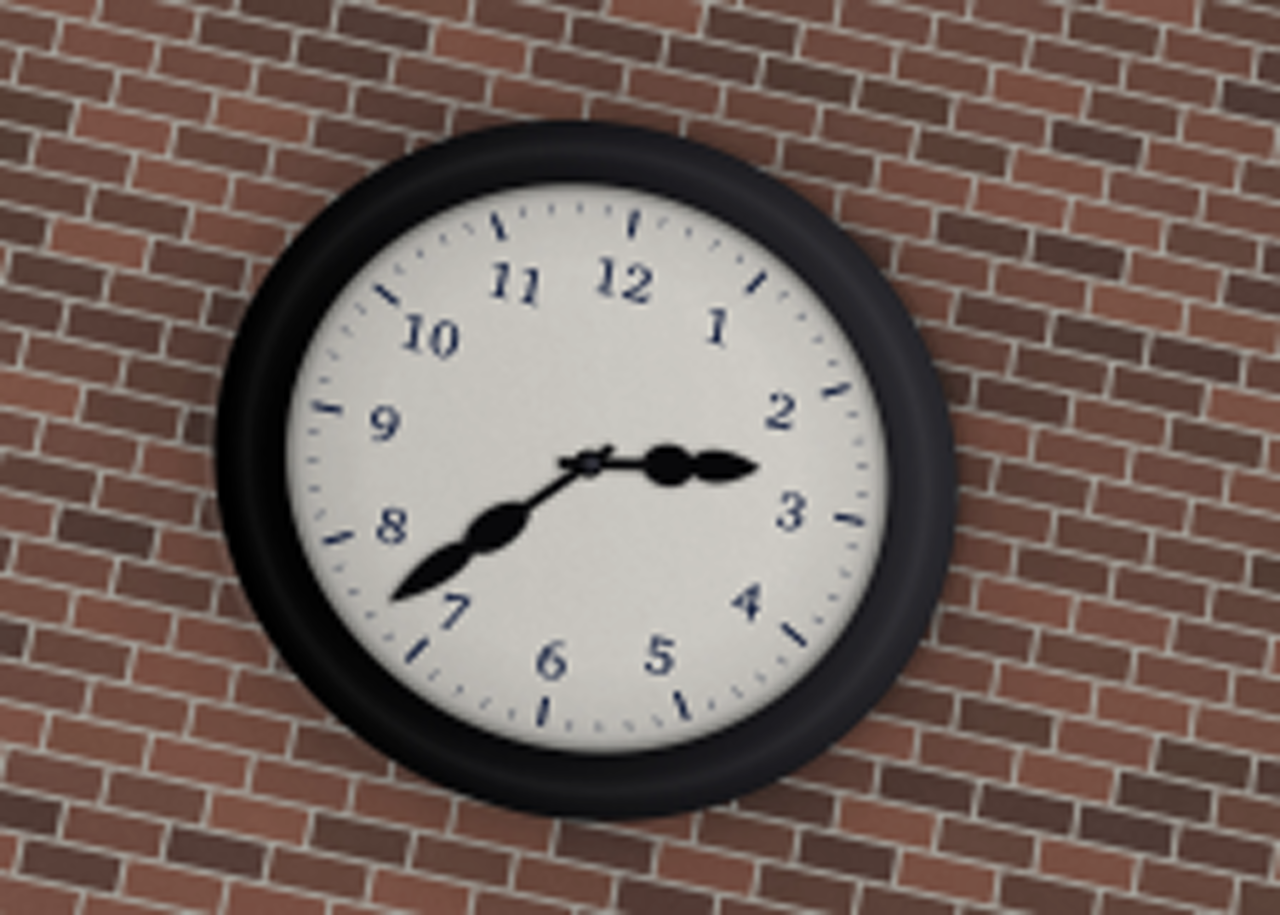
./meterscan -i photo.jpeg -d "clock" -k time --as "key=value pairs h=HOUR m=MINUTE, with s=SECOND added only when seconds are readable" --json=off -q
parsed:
h=2 m=37
